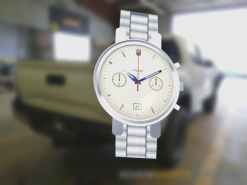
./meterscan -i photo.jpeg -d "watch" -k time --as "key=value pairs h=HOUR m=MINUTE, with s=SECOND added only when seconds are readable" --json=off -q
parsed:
h=10 m=10
